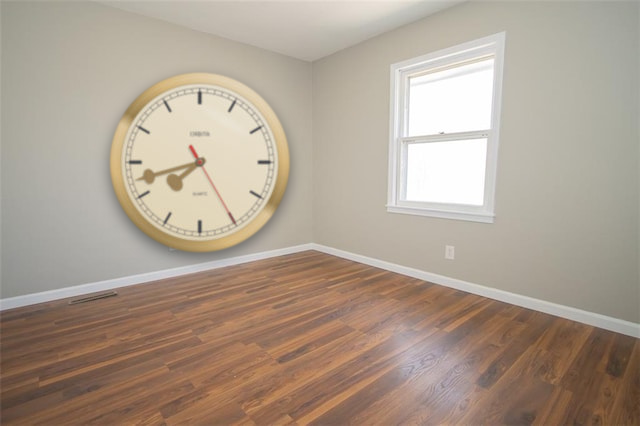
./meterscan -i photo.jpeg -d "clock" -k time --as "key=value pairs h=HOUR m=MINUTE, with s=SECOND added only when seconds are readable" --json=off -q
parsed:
h=7 m=42 s=25
